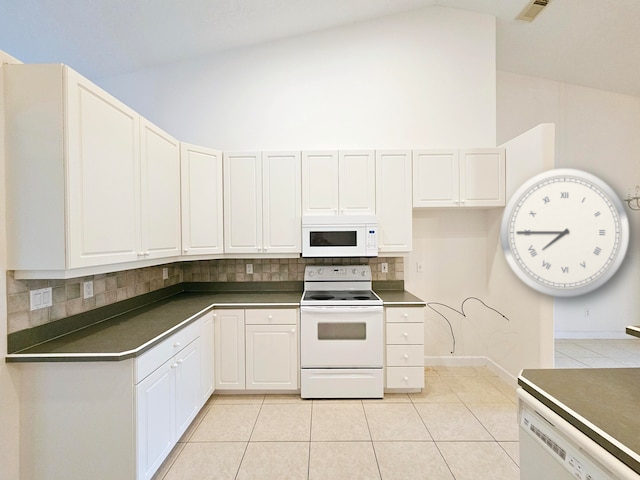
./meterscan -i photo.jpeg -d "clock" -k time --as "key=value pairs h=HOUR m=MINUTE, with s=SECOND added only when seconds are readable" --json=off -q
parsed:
h=7 m=45
